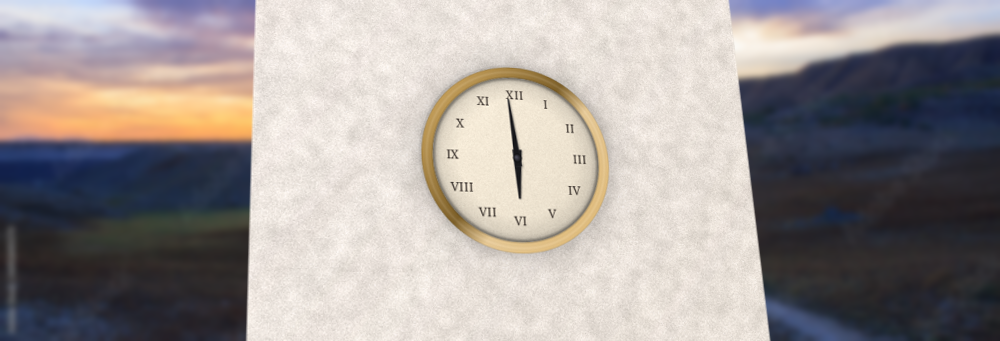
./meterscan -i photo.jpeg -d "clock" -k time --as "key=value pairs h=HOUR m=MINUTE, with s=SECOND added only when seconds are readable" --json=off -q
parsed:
h=5 m=59
